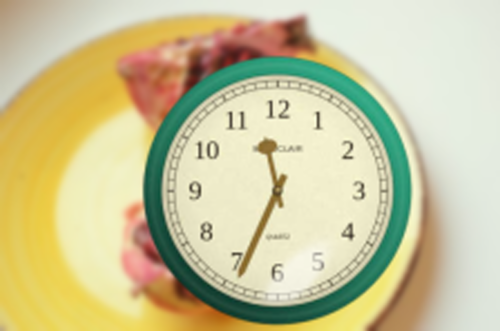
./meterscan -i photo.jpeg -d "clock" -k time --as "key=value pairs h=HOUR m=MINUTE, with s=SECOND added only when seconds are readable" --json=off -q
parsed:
h=11 m=34
